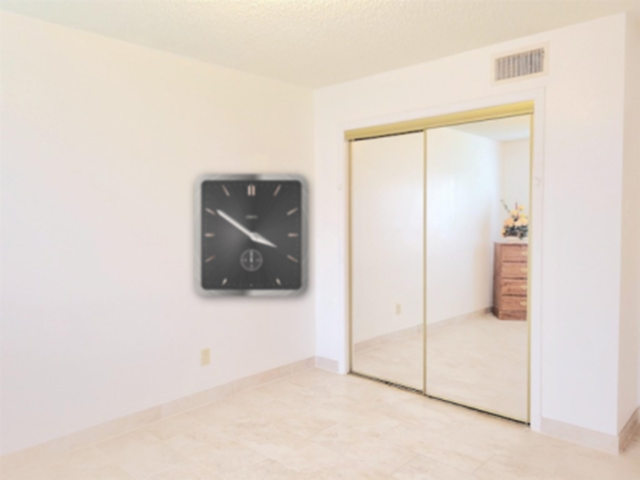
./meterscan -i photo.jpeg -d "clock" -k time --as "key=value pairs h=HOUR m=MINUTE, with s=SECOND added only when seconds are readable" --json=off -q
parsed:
h=3 m=51
